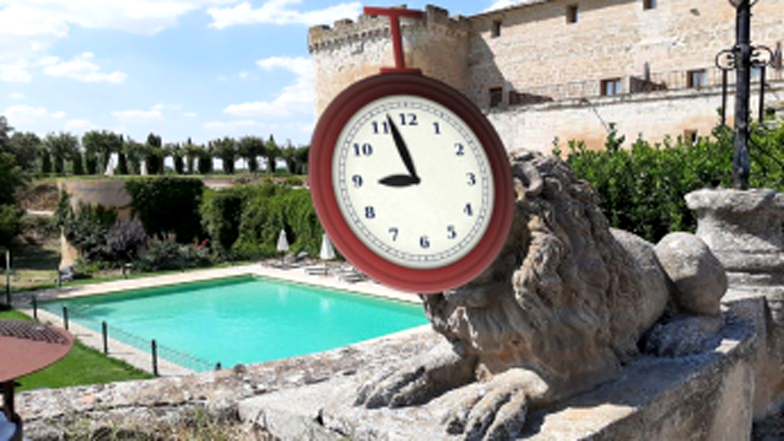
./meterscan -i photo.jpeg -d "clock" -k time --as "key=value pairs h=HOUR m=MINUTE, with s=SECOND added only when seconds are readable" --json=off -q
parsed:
h=8 m=57
